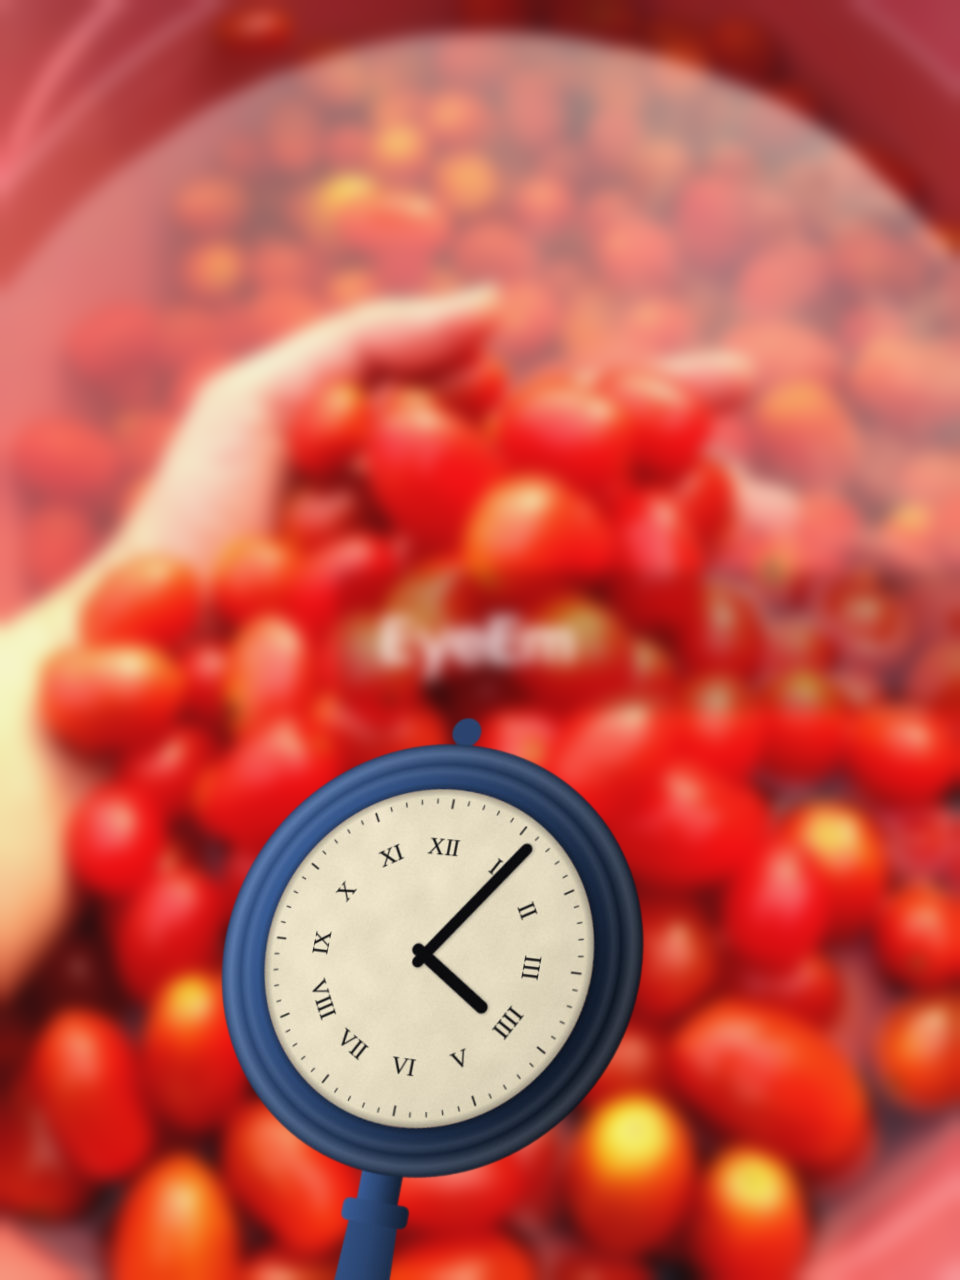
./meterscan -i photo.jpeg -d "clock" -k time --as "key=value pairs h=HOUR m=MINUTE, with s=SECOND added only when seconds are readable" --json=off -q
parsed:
h=4 m=6
